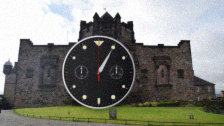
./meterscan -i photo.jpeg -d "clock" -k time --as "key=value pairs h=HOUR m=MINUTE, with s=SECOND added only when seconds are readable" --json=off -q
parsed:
h=1 m=5
